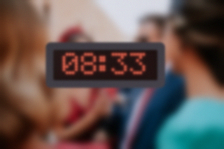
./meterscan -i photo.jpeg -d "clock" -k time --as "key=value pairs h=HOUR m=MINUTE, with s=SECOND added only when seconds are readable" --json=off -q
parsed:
h=8 m=33
